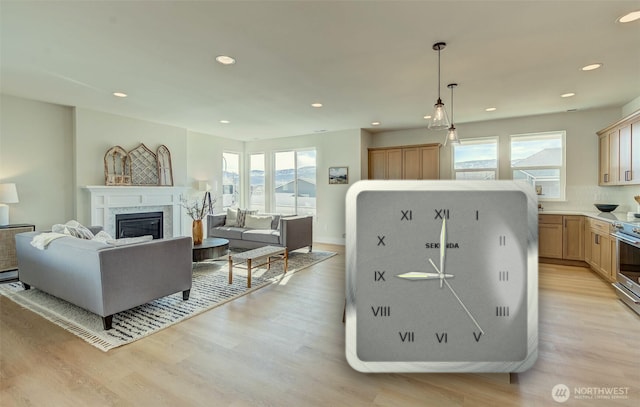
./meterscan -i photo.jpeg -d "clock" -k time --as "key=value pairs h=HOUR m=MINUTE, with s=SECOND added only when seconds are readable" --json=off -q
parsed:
h=9 m=0 s=24
